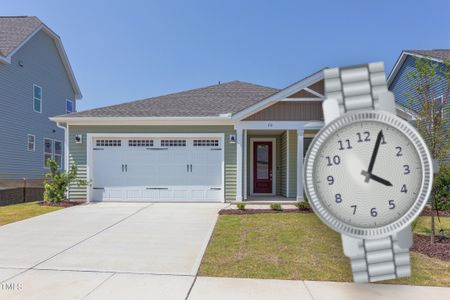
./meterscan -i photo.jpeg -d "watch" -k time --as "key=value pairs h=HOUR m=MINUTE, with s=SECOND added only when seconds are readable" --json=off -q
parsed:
h=4 m=4
